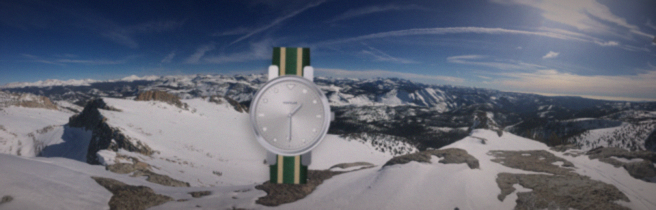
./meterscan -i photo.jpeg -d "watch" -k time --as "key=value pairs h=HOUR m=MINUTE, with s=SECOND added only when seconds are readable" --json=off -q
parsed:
h=1 m=30
